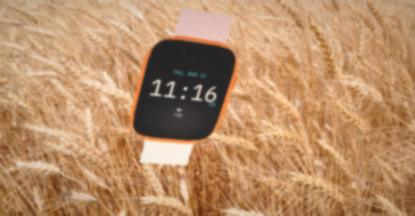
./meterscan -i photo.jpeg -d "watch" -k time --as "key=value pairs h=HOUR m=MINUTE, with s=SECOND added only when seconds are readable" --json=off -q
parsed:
h=11 m=16
